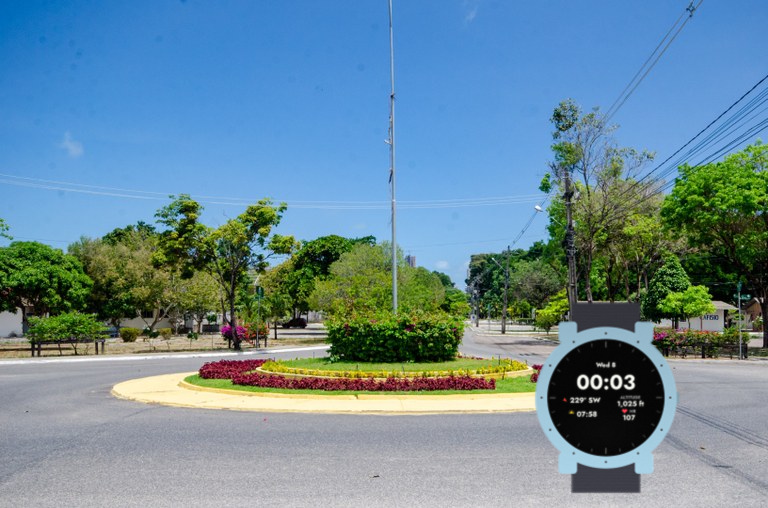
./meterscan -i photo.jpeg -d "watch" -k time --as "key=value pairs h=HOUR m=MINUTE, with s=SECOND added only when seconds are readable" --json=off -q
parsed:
h=0 m=3
